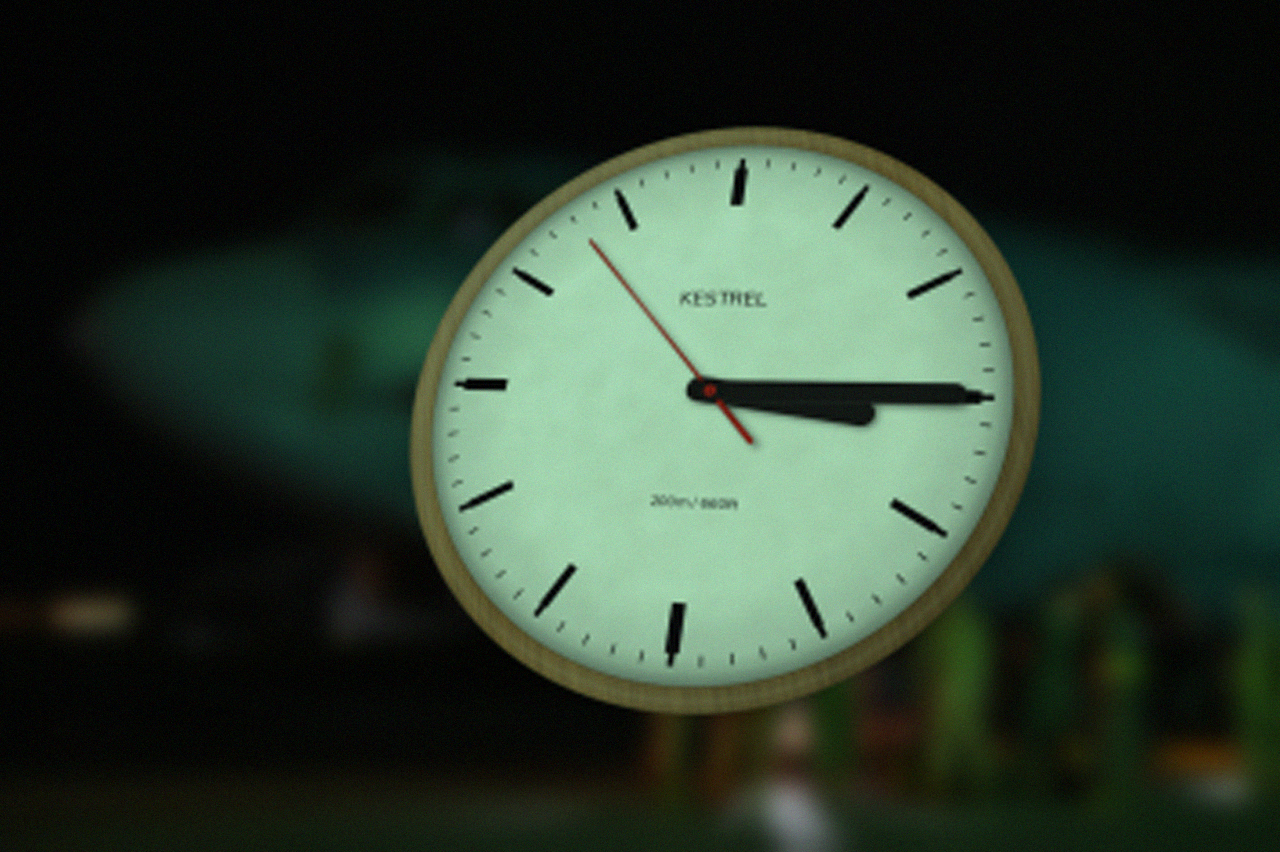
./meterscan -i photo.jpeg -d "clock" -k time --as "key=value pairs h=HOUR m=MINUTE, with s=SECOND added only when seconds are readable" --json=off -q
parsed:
h=3 m=14 s=53
